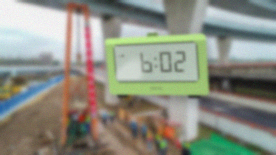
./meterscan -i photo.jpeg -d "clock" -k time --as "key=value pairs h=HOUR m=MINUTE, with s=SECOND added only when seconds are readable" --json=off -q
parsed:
h=6 m=2
